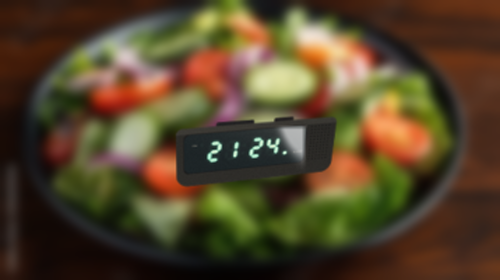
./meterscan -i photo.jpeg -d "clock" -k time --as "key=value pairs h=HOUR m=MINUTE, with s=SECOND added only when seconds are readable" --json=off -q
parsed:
h=21 m=24
